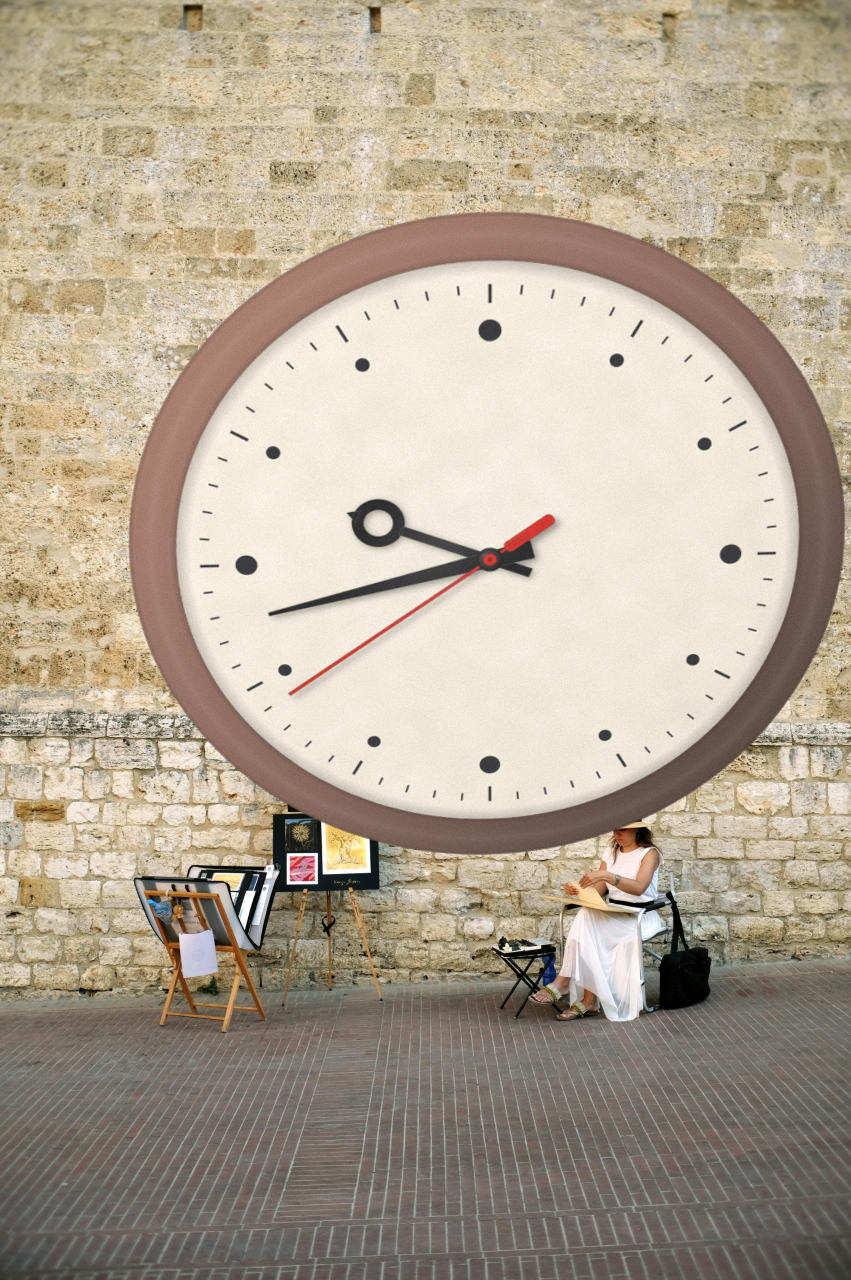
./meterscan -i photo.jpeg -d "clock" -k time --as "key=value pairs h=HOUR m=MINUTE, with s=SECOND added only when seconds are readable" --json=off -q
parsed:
h=9 m=42 s=39
